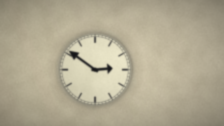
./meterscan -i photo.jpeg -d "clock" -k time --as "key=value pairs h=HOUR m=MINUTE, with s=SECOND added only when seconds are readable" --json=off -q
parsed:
h=2 m=51
